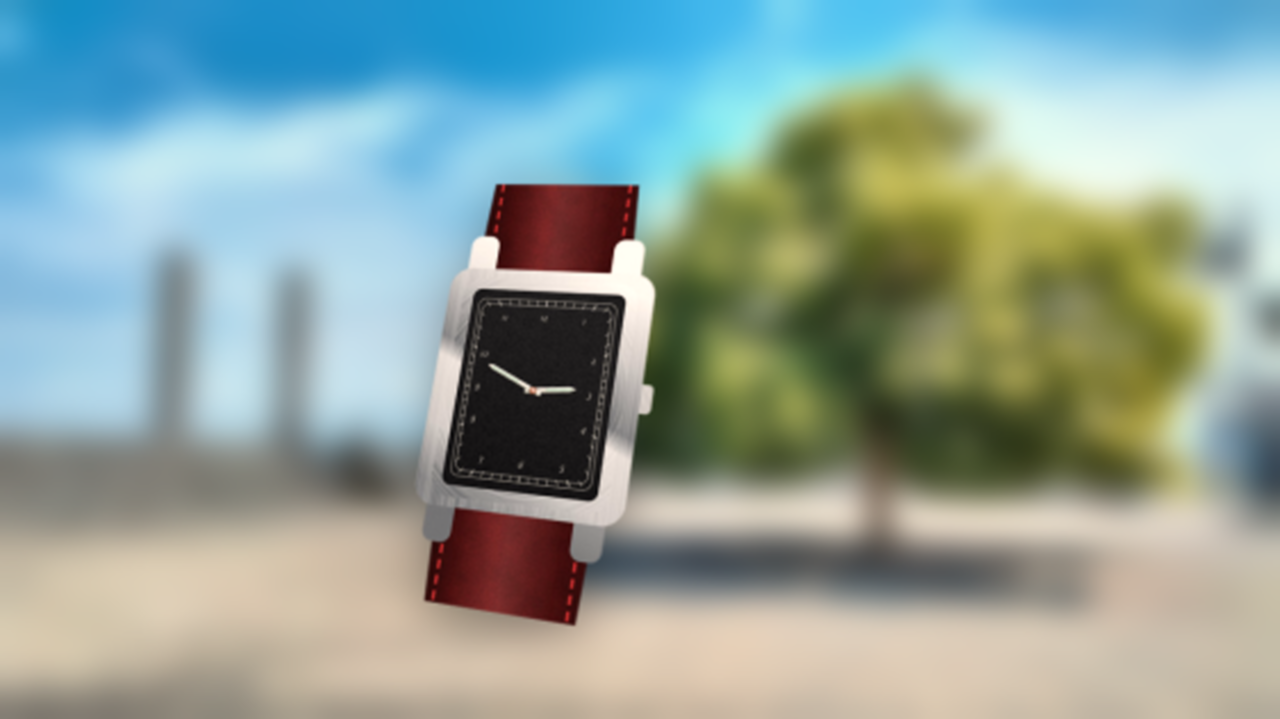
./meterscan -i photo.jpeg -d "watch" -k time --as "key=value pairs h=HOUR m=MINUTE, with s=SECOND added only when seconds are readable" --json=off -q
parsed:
h=2 m=49
